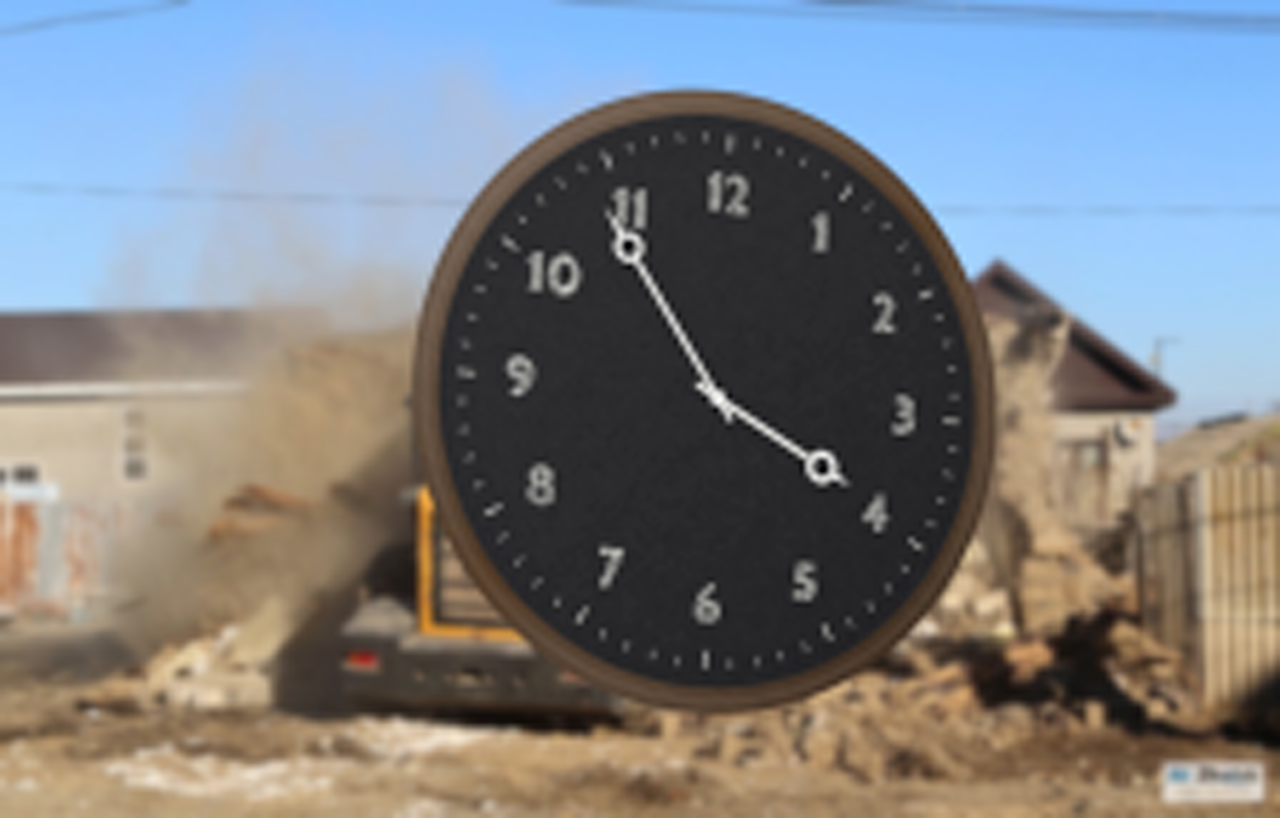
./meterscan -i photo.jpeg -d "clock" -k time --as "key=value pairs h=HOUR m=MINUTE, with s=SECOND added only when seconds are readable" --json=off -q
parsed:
h=3 m=54
